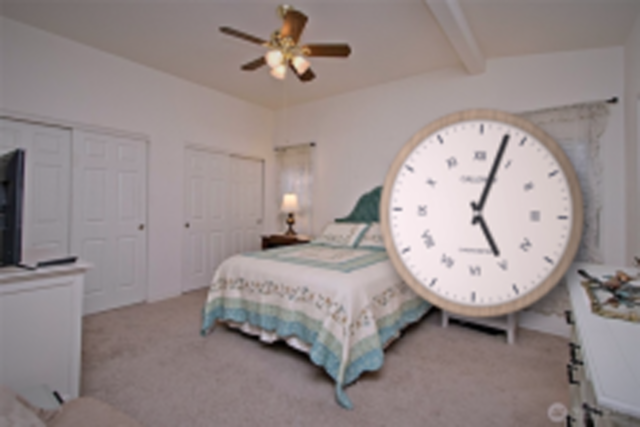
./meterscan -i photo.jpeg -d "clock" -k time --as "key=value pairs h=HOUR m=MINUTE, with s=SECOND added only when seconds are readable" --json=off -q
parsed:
h=5 m=3
